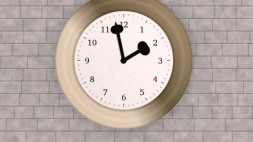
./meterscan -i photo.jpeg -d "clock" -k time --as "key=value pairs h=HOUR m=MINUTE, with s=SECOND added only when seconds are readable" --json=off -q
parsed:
h=1 m=58
